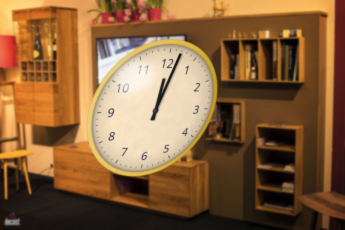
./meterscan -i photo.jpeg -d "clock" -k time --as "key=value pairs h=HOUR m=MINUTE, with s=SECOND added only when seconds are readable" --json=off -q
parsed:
h=12 m=2
